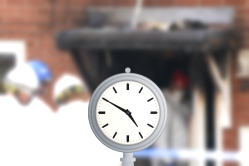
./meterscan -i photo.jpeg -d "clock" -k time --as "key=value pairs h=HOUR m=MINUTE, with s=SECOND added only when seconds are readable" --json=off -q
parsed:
h=4 m=50
